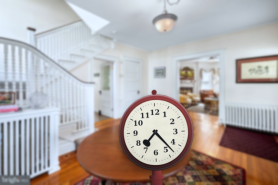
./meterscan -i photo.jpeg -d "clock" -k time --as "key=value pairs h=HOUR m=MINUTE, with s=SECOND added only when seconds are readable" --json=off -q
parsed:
h=7 m=23
